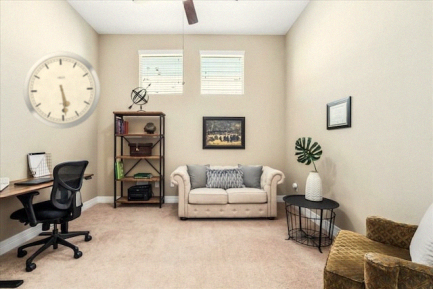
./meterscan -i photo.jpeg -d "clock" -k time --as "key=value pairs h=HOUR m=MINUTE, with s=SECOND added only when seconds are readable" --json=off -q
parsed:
h=5 m=29
